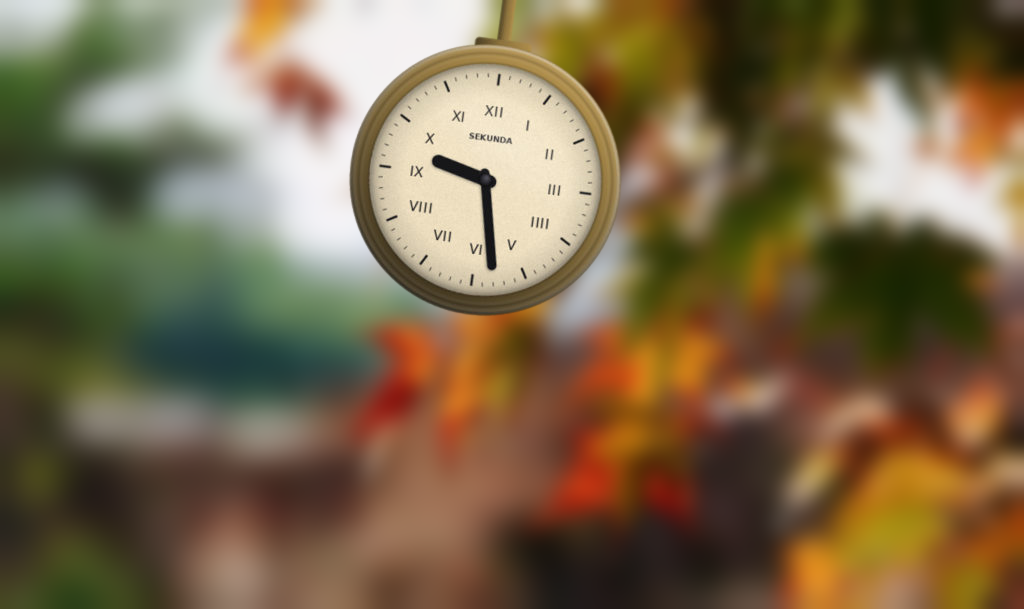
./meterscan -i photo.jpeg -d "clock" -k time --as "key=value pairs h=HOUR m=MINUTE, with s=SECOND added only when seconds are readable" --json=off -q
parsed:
h=9 m=28
